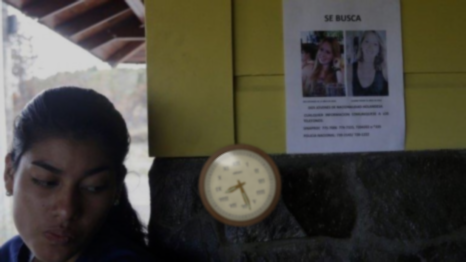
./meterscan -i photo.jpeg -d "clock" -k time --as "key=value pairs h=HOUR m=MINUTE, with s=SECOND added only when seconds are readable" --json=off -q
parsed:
h=8 m=28
